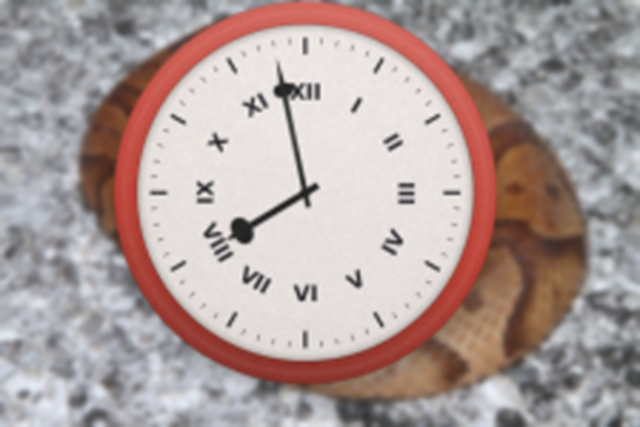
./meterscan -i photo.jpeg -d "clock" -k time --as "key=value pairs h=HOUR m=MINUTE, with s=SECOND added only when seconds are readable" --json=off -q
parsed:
h=7 m=58
